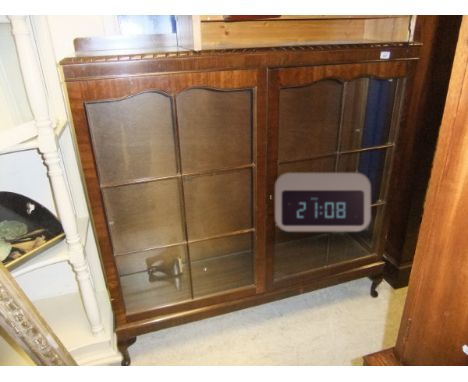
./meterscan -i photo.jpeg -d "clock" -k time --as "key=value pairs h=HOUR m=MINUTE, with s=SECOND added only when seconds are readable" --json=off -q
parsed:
h=21 m=8
